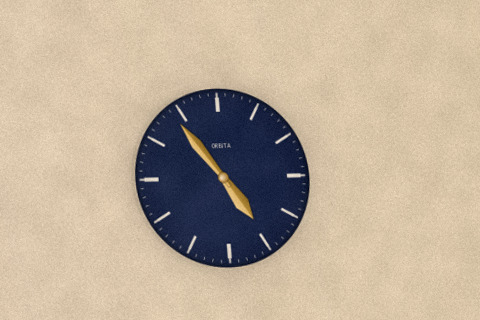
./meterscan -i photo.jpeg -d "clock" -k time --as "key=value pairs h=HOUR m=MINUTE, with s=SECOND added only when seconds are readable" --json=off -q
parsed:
h=4 m=54
